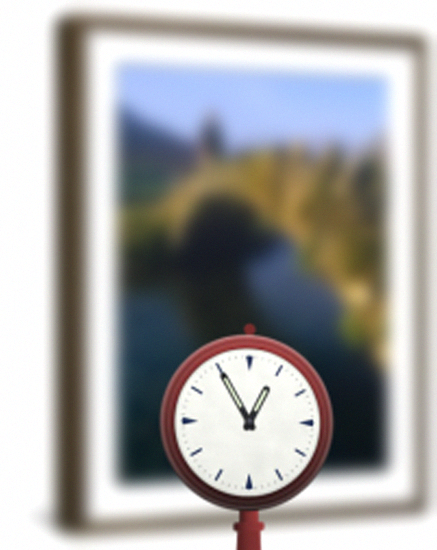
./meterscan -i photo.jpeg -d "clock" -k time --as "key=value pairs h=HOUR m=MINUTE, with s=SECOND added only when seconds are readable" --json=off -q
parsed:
h=12 m=55
